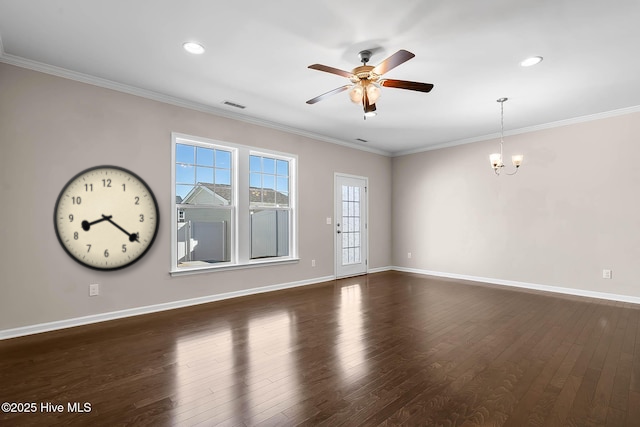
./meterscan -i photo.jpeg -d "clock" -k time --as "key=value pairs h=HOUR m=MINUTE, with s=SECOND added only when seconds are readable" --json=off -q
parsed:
h=8 m=21
